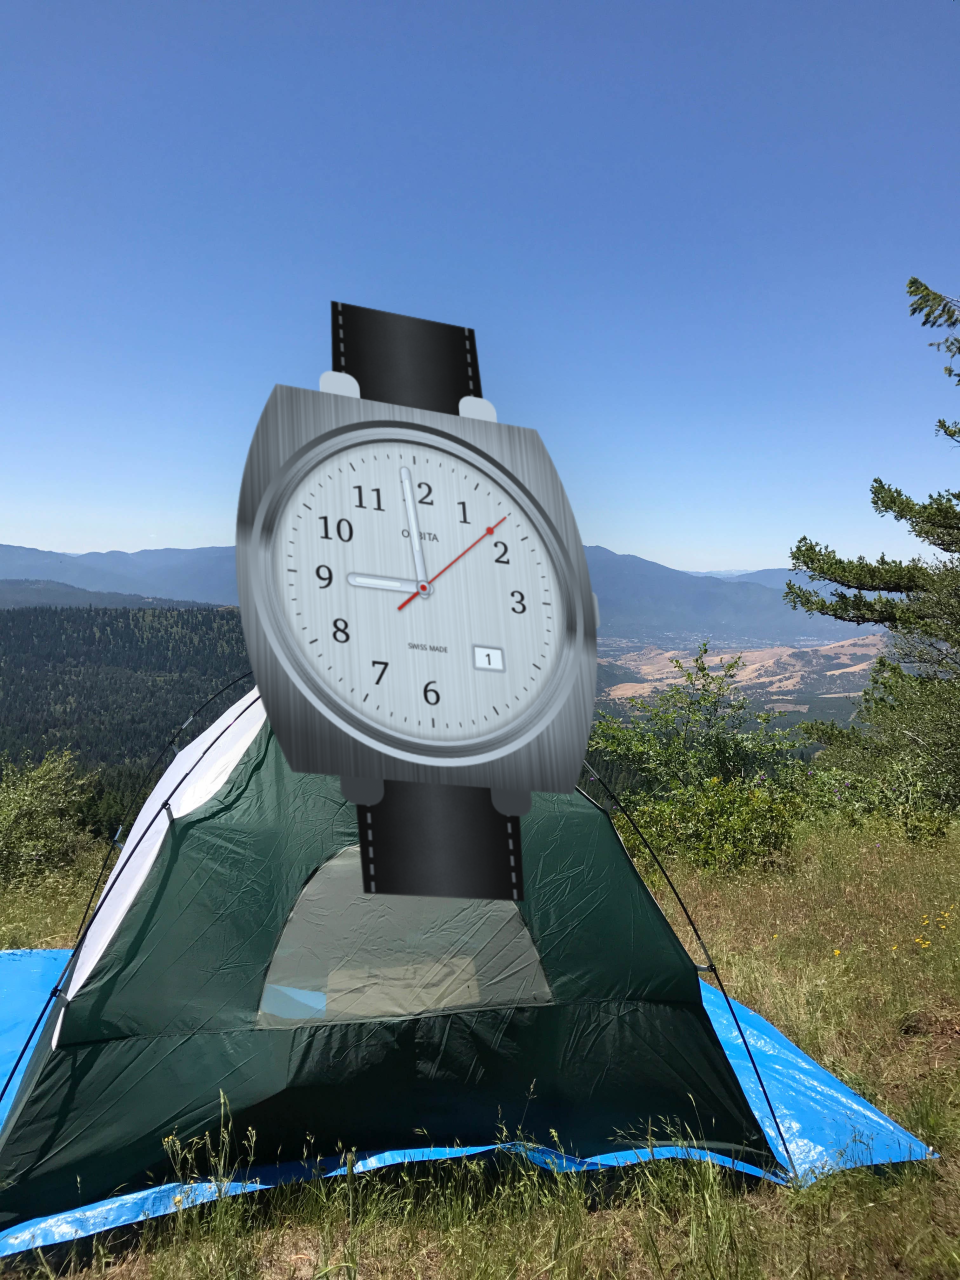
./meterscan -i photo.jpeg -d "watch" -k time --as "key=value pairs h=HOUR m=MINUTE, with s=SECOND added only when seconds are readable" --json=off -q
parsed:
h=8 m=59 s=8
